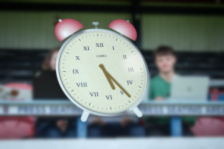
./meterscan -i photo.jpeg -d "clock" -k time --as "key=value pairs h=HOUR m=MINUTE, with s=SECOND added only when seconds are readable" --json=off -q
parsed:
h=5 m=24
